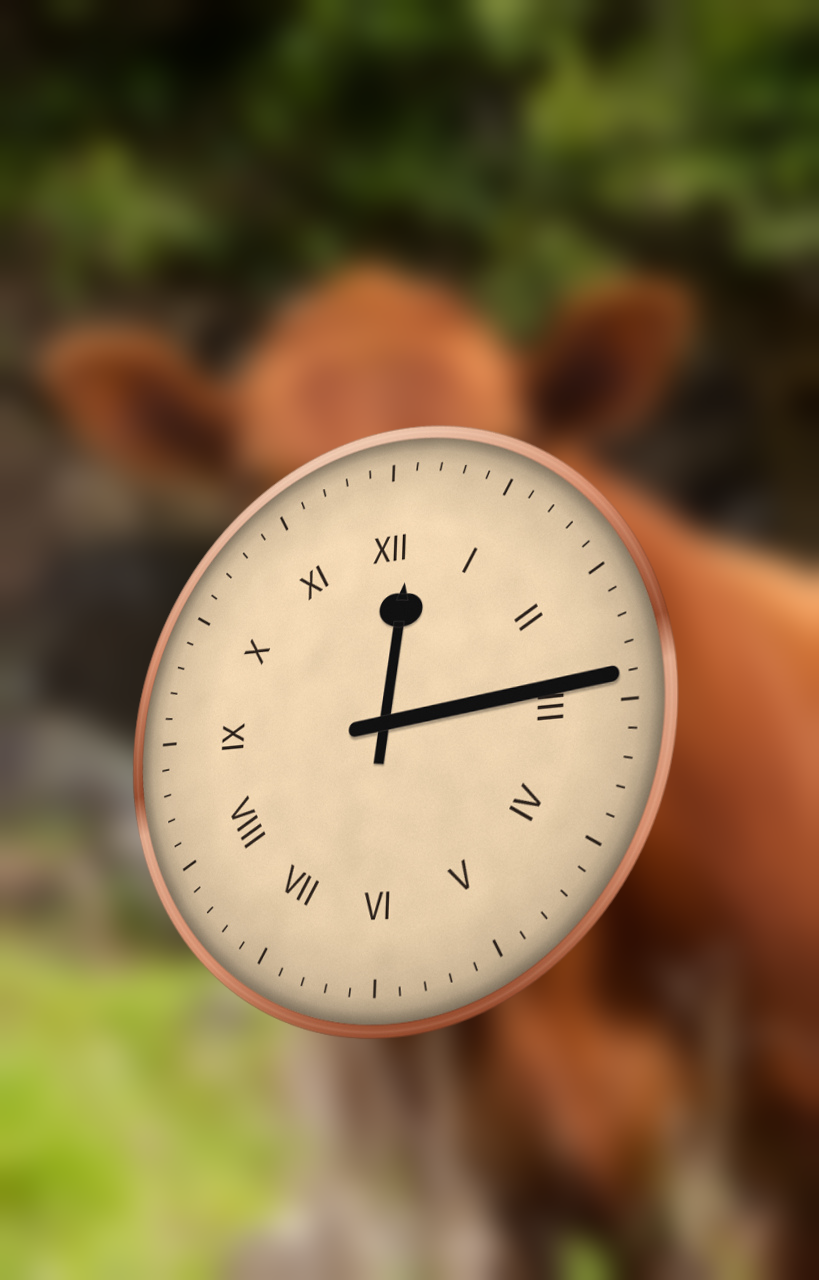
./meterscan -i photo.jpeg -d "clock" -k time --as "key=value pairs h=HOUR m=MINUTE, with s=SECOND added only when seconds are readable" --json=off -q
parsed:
h=12 m=14
